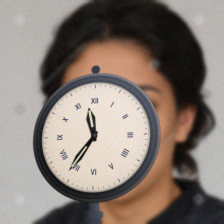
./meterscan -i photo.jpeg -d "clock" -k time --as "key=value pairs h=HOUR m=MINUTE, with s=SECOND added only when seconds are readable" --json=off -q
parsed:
h=11 m=36
